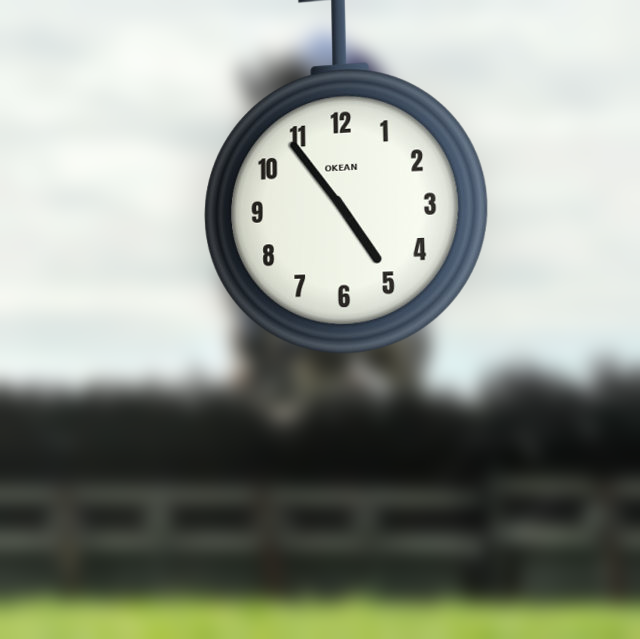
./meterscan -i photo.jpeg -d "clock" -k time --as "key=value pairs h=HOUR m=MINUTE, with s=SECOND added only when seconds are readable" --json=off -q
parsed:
h=4 m=54
